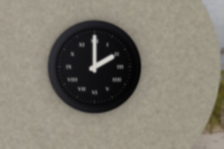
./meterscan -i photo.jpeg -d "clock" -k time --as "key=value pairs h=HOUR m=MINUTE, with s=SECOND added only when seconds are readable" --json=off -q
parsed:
h=2 m=0
